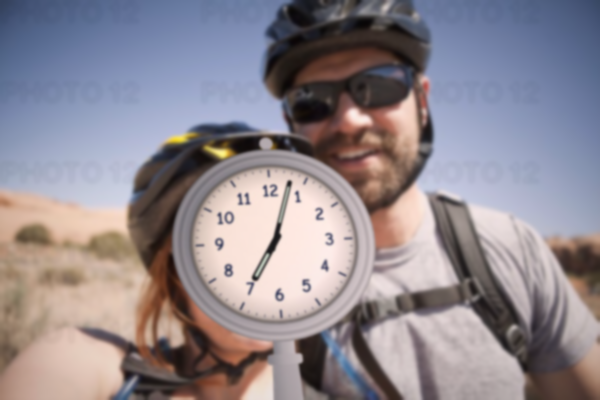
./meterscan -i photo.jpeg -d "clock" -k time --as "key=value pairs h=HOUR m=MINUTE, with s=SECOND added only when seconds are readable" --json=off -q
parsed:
h=7 m=3
